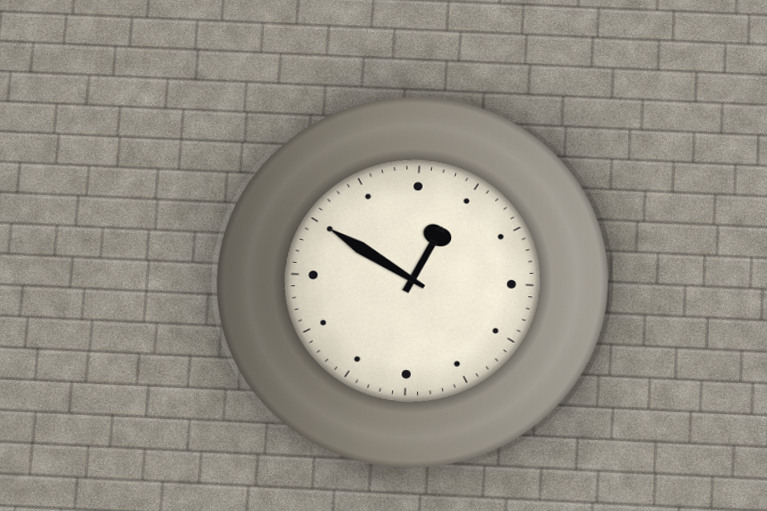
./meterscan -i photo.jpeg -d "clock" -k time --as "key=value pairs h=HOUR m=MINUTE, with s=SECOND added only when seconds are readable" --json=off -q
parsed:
h=12 m=50
